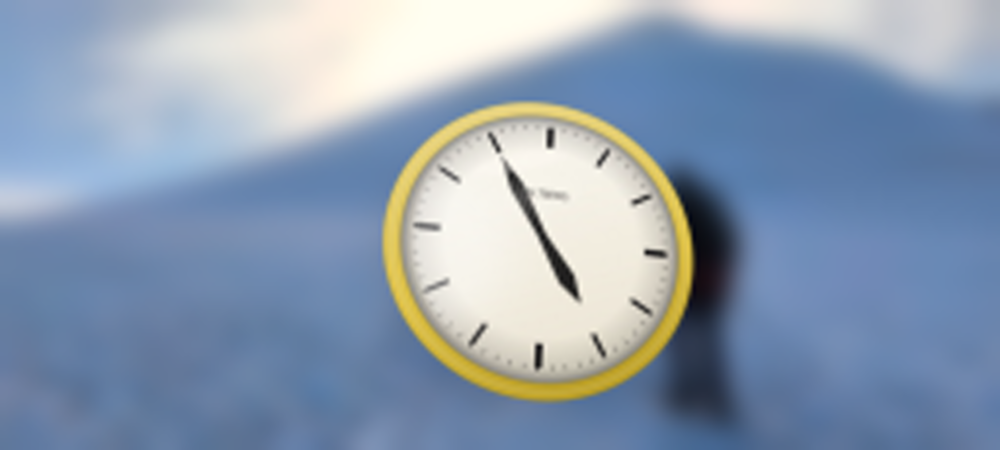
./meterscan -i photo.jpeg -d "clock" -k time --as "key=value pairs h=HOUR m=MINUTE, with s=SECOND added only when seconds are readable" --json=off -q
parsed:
h=4 m=55
